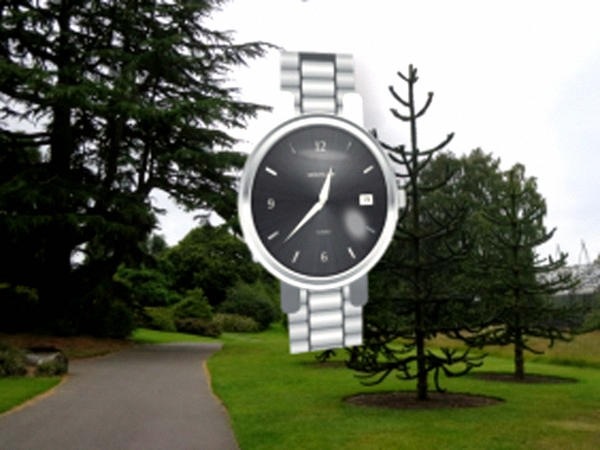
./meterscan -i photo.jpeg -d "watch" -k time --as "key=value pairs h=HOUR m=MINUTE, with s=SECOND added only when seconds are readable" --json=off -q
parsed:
h=12 m=38
